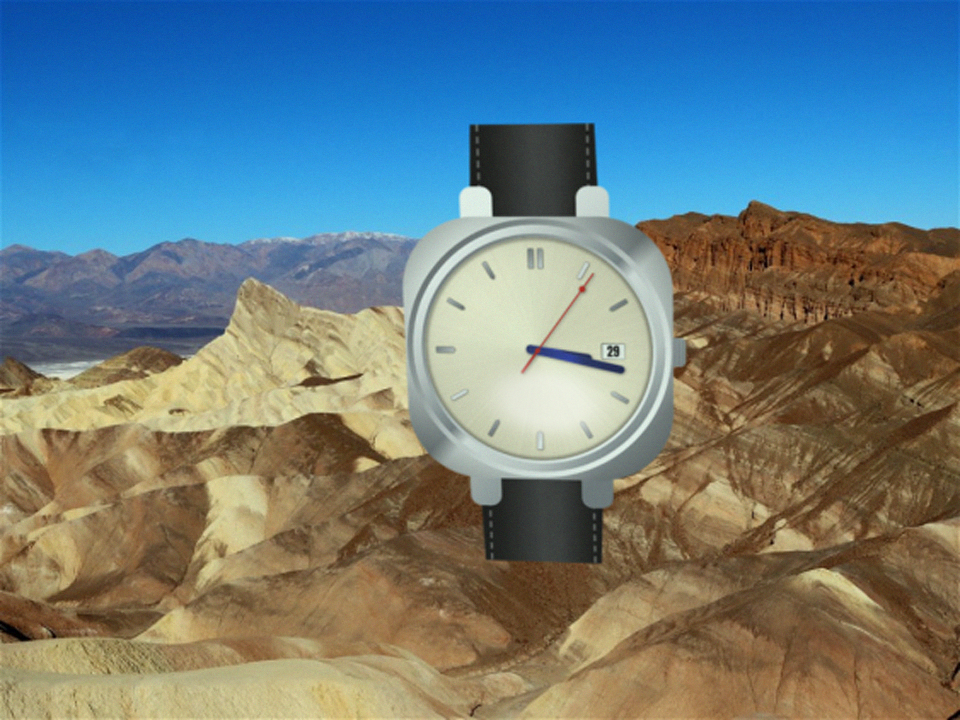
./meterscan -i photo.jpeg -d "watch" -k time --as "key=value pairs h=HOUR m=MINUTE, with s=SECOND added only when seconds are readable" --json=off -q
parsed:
h=3 m=17 s=6
